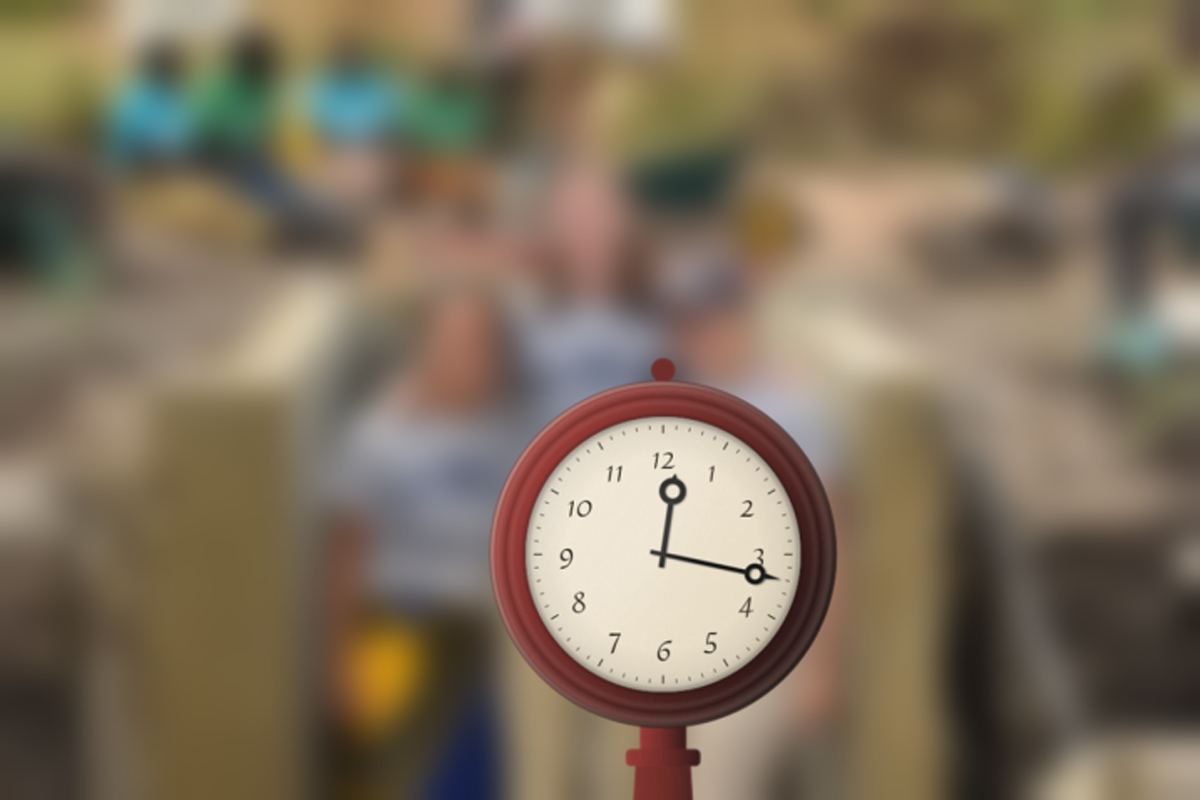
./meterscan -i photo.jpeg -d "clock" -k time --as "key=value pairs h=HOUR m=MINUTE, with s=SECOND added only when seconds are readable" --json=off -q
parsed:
h=12 m=17
